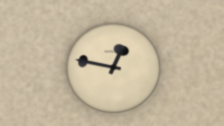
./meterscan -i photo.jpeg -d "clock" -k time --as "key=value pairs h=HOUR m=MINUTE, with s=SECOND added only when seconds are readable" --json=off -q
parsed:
h=12 m=47
